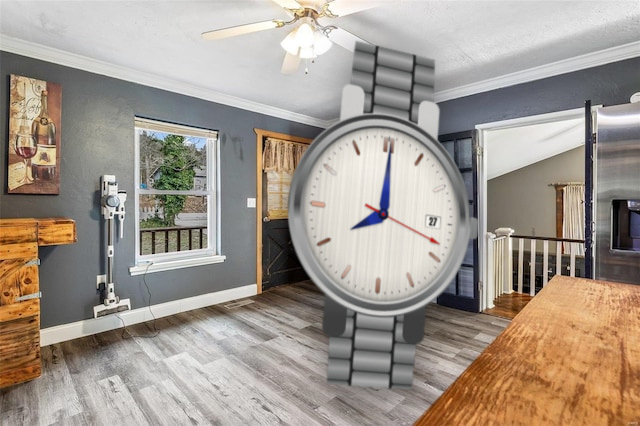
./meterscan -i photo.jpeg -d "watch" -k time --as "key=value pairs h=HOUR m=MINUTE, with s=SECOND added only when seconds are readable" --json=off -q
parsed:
h=8 m=0 s=18
